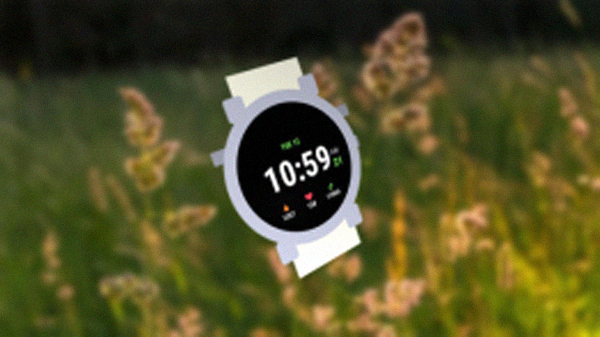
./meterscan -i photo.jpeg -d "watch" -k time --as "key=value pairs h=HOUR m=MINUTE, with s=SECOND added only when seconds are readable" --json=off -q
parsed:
h=10 m=59
